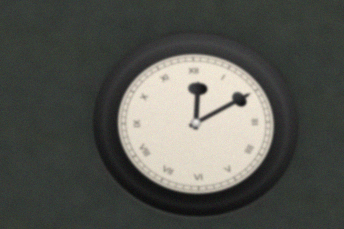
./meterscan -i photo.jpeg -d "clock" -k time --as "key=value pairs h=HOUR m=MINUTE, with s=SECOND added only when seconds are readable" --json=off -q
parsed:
h=12 m=10
